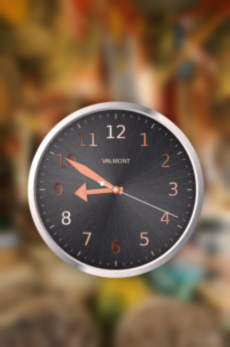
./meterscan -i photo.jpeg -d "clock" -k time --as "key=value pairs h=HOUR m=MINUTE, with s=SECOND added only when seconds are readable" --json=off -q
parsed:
h=8 m=50 s=19
